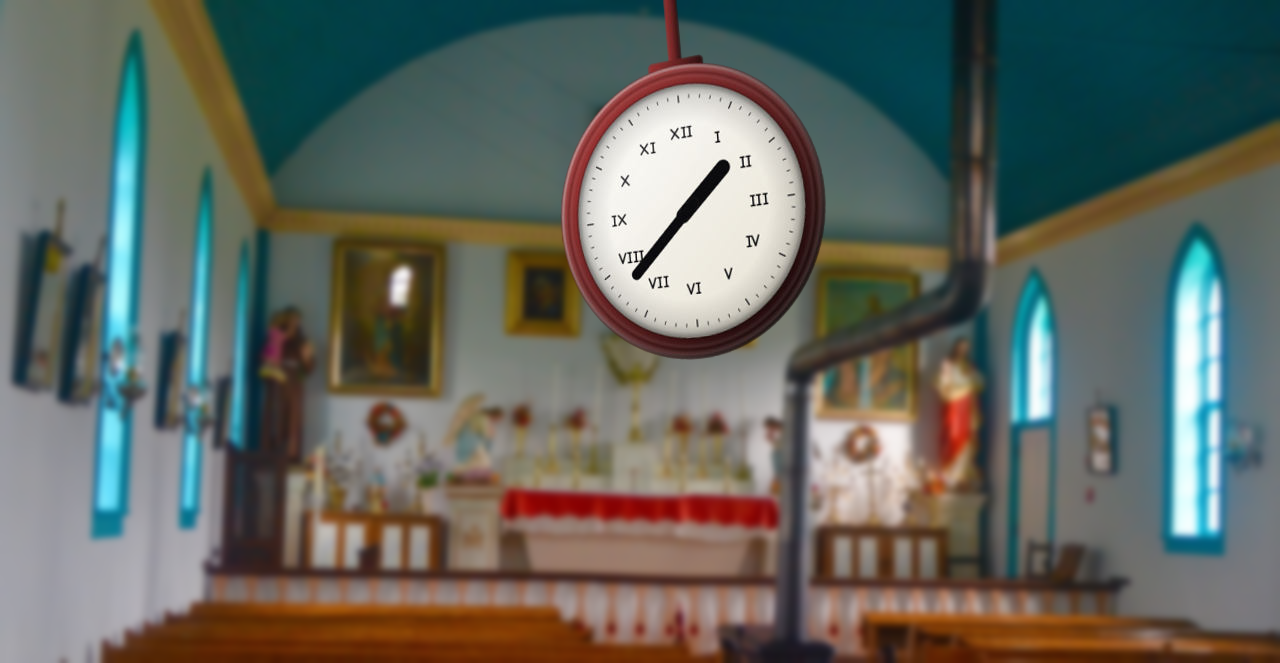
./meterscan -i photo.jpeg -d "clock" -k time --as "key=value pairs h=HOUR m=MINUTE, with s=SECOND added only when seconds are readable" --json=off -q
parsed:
h=1 m=38
